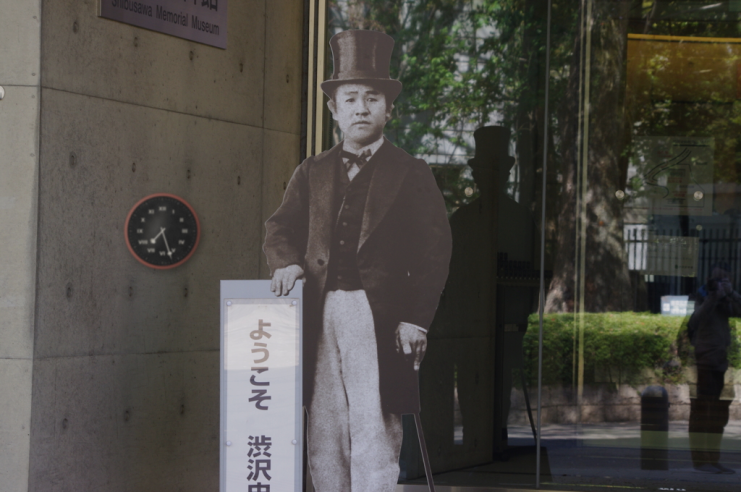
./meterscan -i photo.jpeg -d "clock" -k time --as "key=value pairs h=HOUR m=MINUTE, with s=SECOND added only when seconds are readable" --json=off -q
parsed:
h=7 m=27
